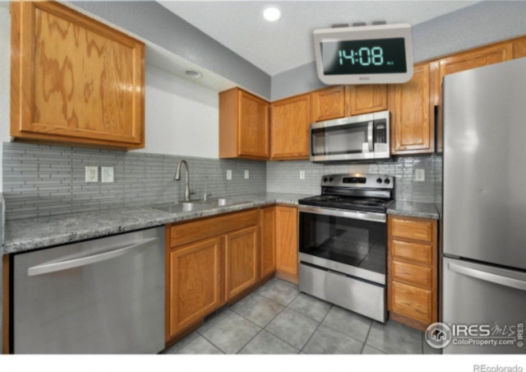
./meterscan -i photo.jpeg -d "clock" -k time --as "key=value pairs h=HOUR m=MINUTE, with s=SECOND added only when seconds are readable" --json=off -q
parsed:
h=14 m=8
